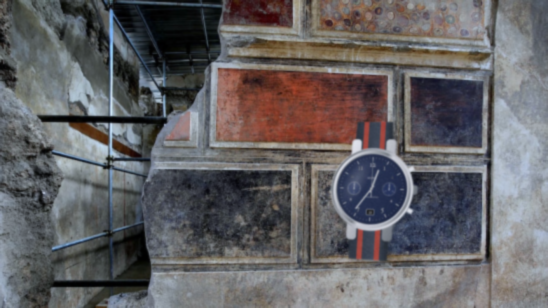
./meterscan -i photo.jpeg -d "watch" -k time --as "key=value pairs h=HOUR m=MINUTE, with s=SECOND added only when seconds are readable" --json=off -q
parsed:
h=12 m=36
